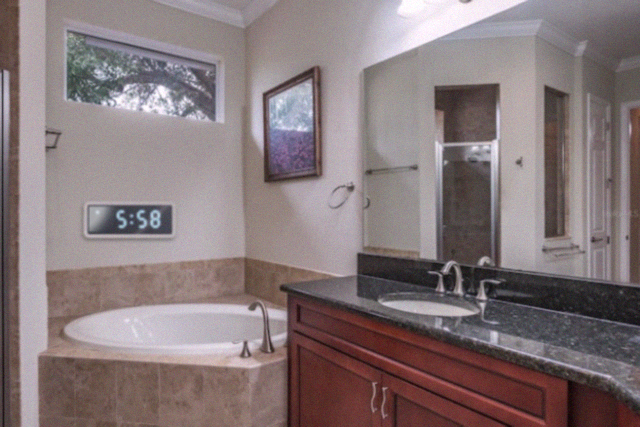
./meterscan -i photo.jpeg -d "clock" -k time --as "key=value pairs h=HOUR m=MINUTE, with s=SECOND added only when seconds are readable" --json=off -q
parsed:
h=5 m=58
